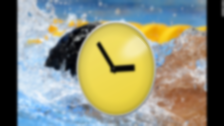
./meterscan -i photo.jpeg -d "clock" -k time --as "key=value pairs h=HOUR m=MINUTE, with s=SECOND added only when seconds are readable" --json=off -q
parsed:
h=2 m=54
